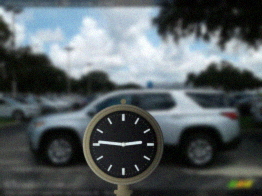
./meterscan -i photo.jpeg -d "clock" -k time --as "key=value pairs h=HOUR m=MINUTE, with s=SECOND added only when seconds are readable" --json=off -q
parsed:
h=2 m=46
